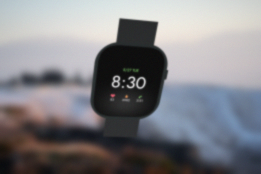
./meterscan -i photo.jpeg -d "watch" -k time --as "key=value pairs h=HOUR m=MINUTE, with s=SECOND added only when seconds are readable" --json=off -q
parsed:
h=8 m=30
